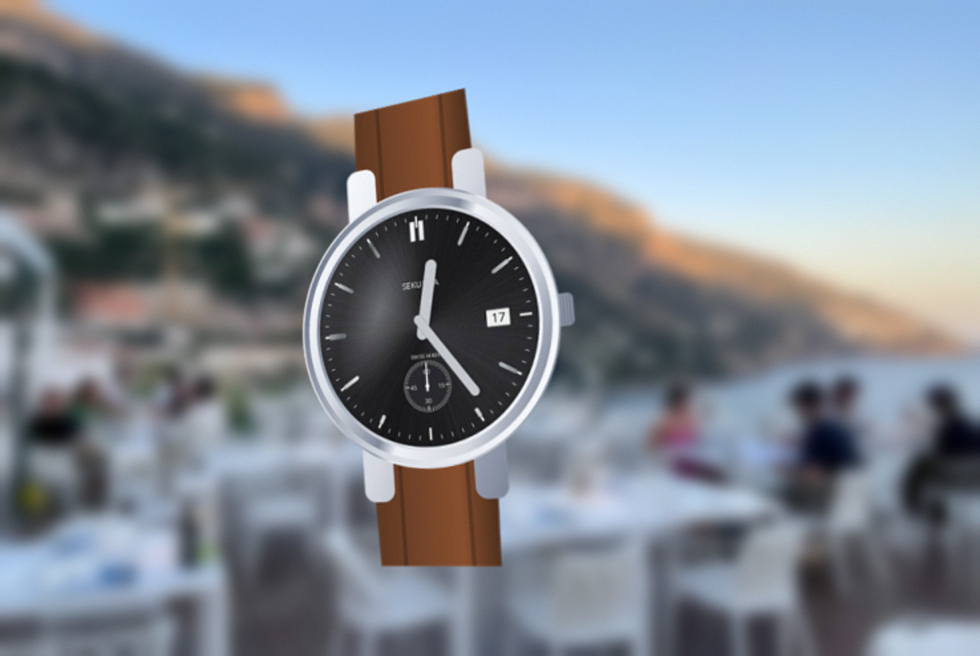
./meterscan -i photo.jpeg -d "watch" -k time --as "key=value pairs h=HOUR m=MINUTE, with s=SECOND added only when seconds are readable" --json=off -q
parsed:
h=12 m=24
